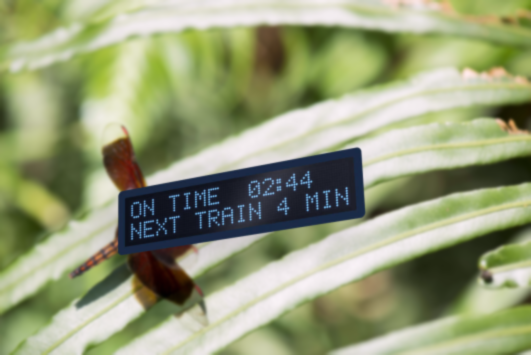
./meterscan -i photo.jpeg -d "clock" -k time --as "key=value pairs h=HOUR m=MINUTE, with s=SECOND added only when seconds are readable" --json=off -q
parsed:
h=2 m=44
